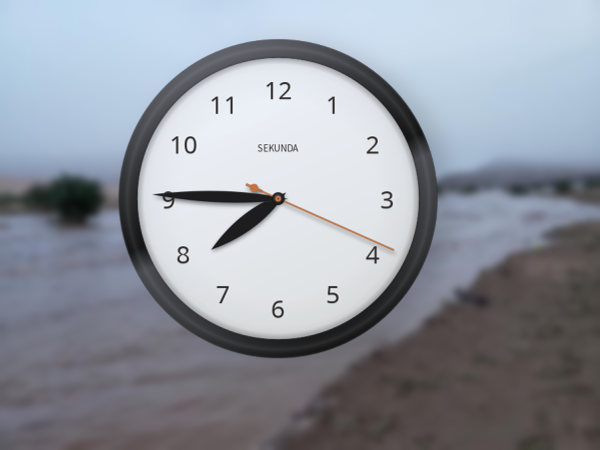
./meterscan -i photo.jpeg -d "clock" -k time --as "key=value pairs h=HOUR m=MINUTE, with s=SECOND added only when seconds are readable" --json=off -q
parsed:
h=7 m=45 s=19
